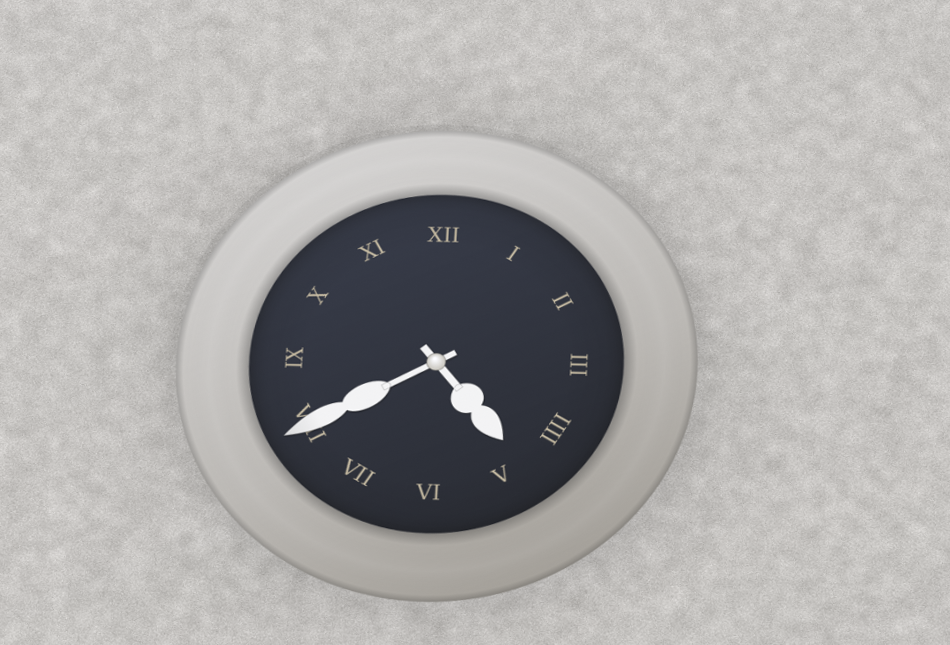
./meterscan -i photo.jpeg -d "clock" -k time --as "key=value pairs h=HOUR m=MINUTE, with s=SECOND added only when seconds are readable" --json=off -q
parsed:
h=4 m=40
